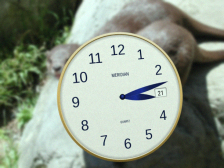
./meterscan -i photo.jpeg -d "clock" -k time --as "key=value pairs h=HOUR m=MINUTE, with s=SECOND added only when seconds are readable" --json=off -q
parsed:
h=3 m=13
